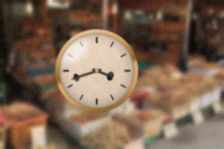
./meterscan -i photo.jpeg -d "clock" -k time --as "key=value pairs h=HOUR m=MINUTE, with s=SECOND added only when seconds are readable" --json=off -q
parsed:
h=3 m=42
